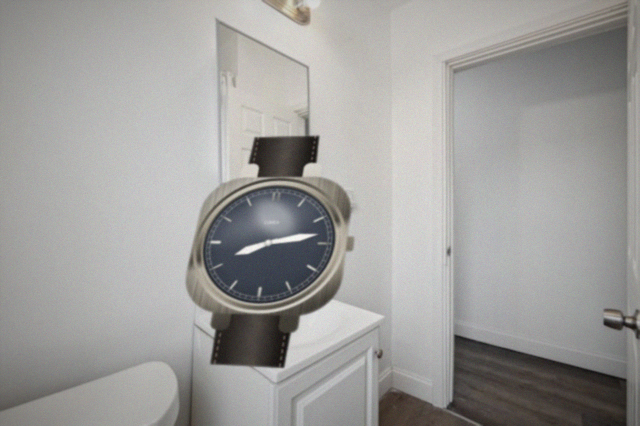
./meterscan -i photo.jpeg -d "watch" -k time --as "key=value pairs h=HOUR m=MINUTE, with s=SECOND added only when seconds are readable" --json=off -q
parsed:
h=8 m=13
